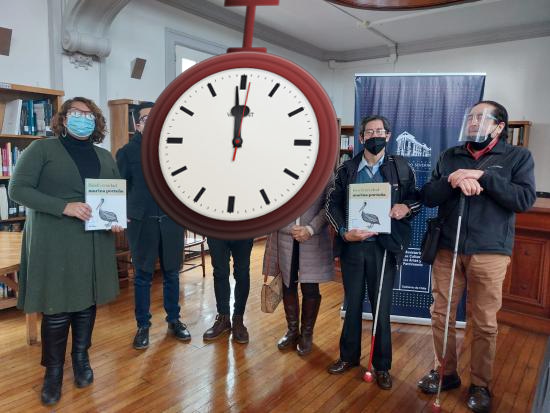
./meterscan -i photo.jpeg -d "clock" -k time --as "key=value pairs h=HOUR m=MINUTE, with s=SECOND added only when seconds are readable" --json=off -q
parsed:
h=11 m=59 s=1
